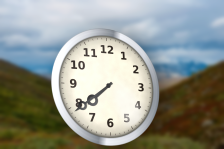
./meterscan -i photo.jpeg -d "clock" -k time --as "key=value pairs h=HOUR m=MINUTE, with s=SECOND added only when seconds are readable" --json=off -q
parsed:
h=7 m=39
